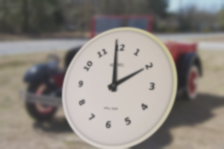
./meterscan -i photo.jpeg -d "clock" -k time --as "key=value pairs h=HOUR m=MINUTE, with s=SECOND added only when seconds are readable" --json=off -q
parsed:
h=1 m=59
